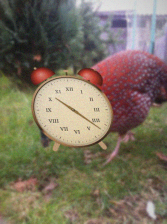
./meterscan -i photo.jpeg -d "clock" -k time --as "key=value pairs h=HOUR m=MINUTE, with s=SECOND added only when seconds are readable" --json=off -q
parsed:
h=10 m=22
